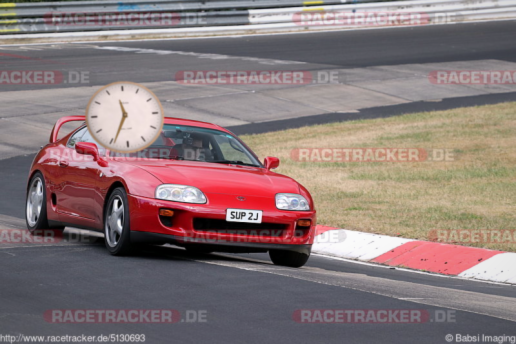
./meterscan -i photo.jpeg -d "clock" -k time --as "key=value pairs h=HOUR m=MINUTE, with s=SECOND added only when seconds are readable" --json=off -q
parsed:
h=11 m=34
